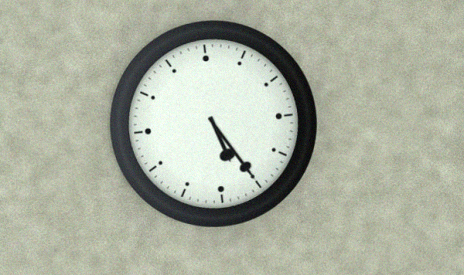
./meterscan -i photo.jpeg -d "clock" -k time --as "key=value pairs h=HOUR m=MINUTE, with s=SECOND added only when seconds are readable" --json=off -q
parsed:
h=5 m=25
